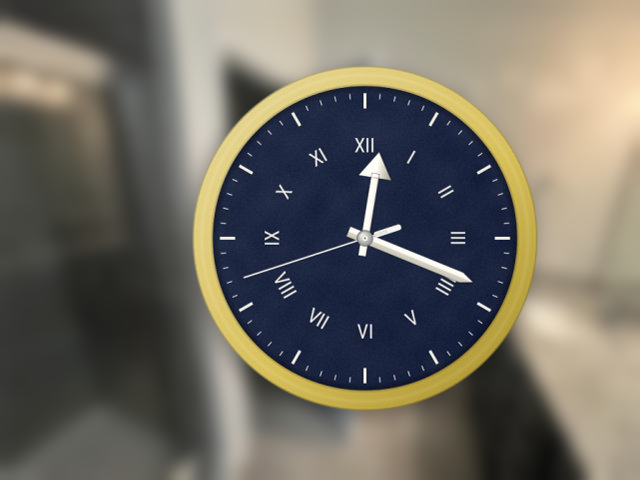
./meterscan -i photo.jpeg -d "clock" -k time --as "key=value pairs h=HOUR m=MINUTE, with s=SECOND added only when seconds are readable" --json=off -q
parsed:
h=12 m=18 s=42
